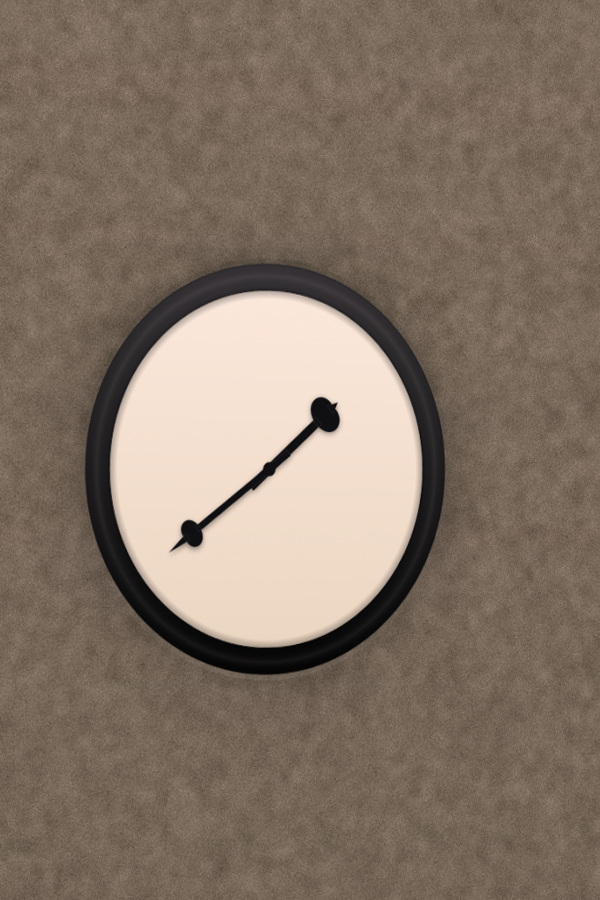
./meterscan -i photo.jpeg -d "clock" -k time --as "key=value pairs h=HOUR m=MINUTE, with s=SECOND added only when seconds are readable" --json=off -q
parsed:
h=1 m=39
